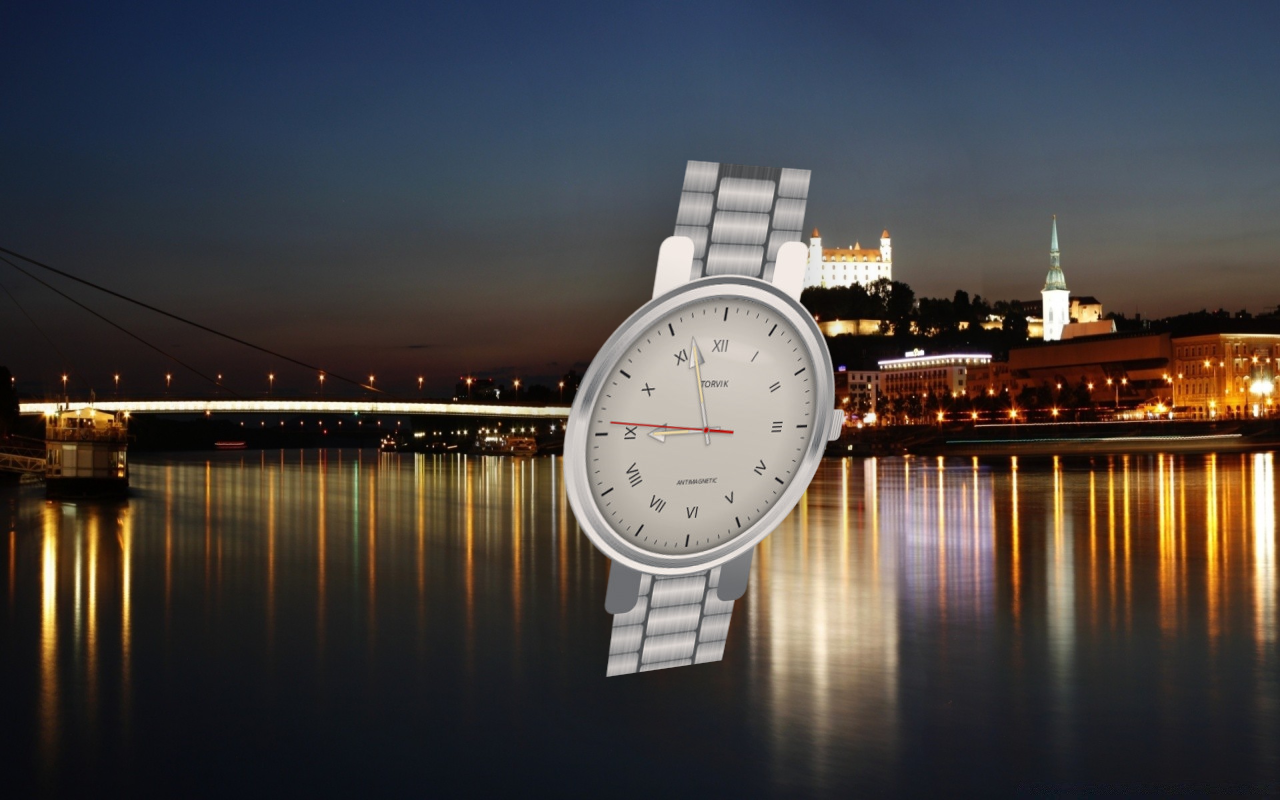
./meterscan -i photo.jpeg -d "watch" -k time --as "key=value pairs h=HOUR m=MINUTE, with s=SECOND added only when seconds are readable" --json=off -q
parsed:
h=8 m=56 s=46
